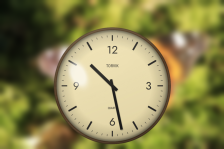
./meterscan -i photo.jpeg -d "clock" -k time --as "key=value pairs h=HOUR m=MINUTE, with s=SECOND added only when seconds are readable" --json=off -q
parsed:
h=10 m=28
